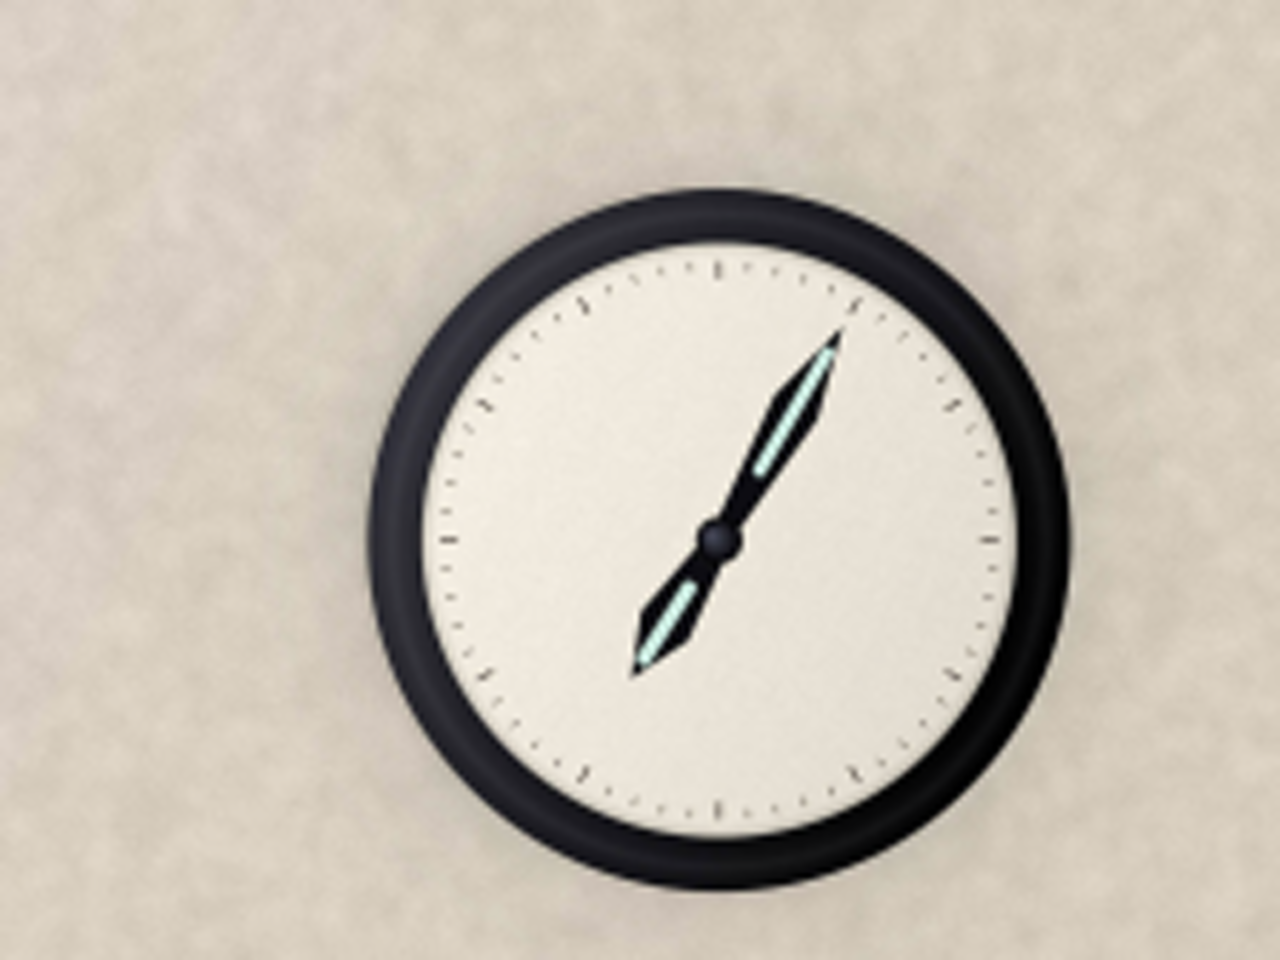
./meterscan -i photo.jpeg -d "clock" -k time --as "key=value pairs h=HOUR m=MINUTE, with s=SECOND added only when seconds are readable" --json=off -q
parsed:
h=7 m=5
